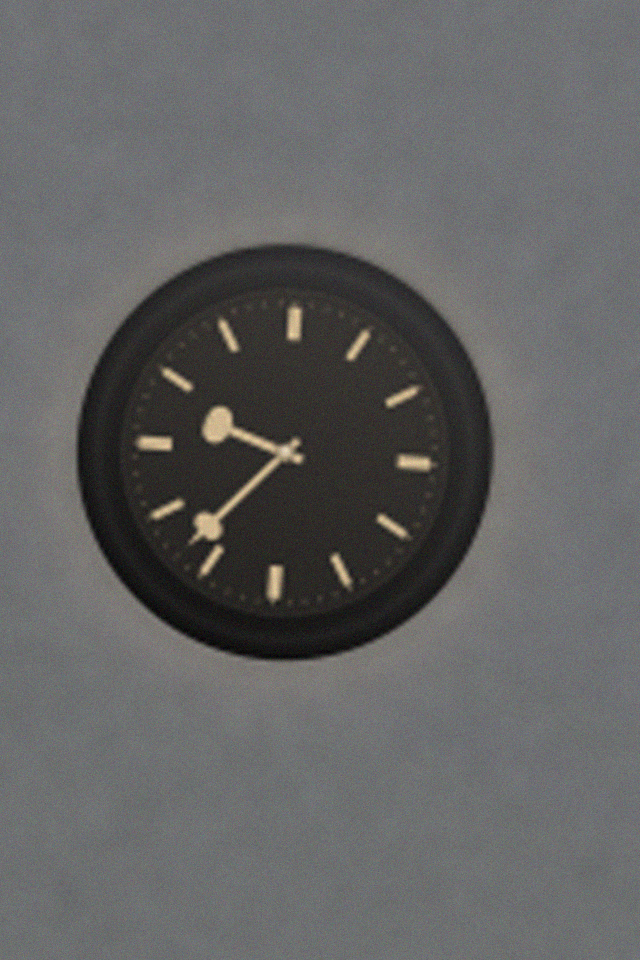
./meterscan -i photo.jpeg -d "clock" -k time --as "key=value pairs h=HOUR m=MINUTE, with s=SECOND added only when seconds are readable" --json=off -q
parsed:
h=9 m=37
